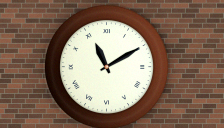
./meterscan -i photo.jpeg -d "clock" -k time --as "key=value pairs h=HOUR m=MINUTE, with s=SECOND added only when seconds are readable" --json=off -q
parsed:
h=11 m=10
